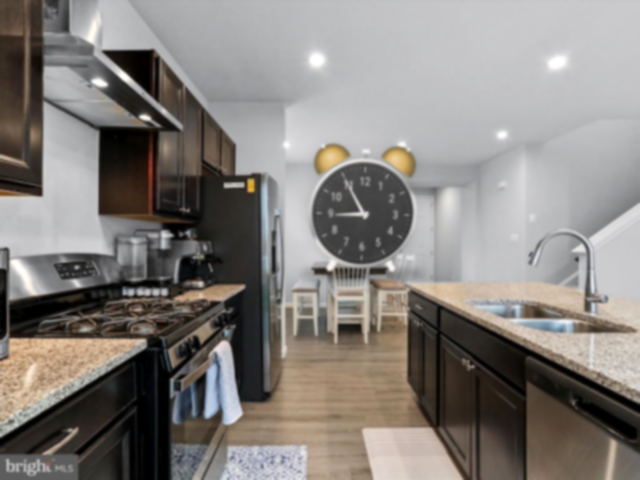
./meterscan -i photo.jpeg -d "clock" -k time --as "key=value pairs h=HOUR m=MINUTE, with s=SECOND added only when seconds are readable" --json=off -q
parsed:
h=8 m=55
